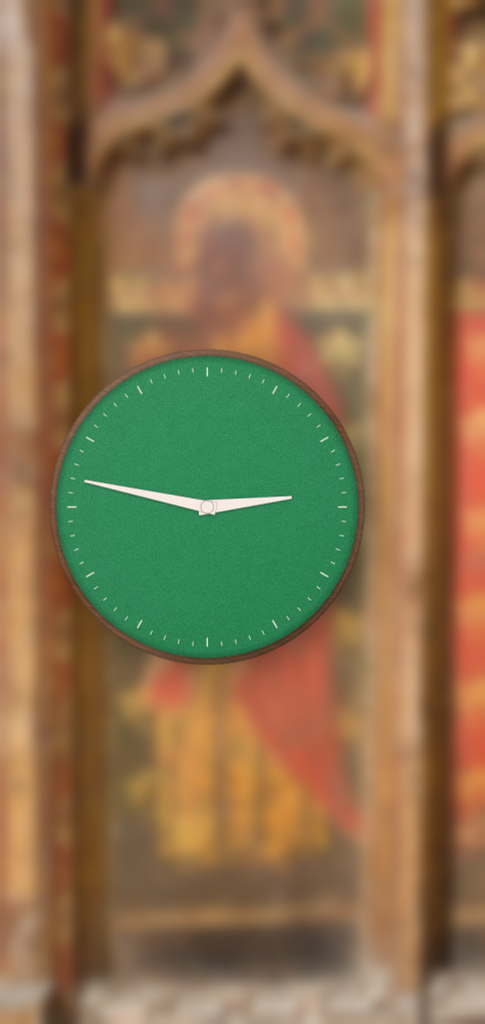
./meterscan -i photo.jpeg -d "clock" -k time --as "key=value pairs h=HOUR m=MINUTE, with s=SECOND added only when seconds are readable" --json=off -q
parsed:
h=2 m=47
